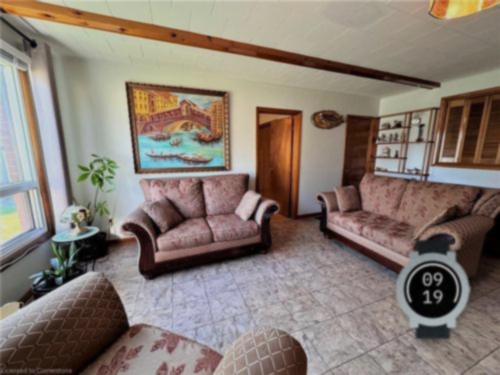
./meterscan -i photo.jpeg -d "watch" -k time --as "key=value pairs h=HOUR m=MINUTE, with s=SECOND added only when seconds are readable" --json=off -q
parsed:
h=9 m=19
